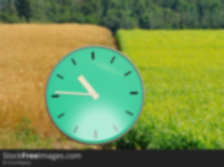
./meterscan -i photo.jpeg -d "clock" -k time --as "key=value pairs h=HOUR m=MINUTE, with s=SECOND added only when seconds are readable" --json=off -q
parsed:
h=10 m=46
